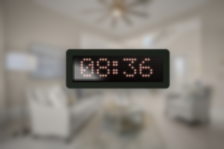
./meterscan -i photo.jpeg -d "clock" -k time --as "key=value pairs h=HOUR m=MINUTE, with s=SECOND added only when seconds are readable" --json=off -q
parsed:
h=8 m=36
